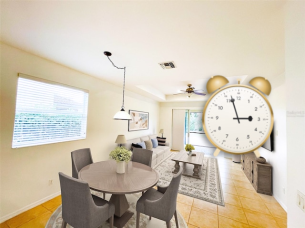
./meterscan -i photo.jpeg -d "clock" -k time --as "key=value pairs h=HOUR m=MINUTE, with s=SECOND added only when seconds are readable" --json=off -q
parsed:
h=2 m=57
